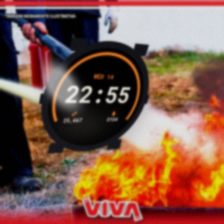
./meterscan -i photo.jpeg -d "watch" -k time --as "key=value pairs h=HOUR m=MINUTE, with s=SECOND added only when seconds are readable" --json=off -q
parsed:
h=22 m=55
